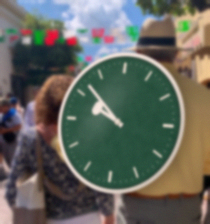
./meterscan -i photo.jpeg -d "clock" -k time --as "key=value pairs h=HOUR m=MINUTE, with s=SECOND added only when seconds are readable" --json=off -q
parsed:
h=9 m=52
